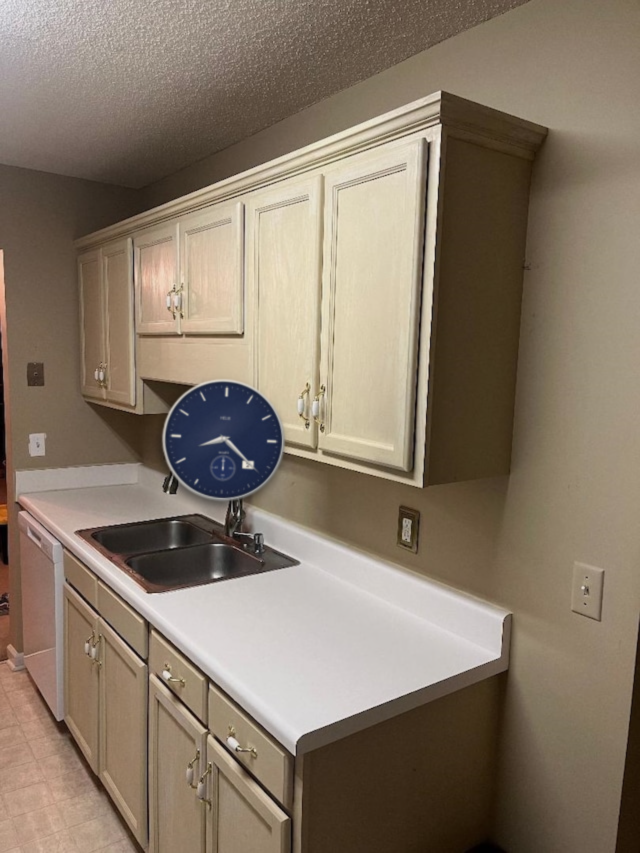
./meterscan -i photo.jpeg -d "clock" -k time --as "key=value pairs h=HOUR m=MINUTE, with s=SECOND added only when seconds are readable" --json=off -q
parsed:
h=8 m=22
